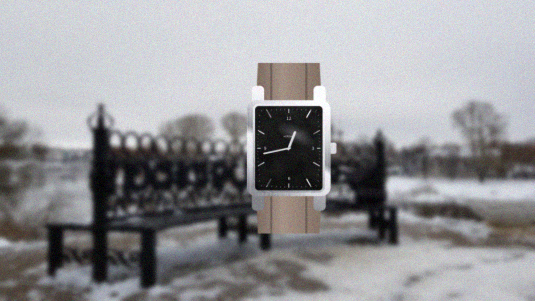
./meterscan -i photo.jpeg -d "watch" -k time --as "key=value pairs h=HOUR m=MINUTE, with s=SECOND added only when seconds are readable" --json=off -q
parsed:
h=12 m=43
